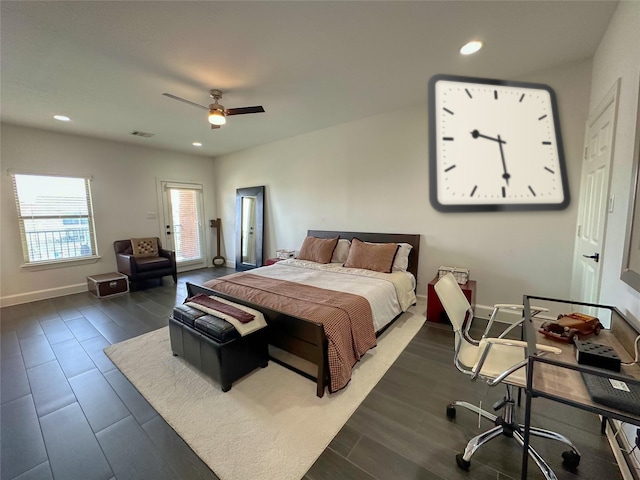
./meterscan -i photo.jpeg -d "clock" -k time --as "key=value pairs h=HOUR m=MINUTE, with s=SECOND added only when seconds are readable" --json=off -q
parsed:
h=9 m=29
